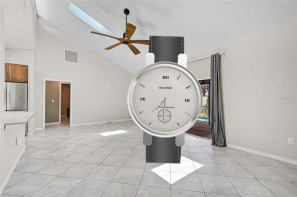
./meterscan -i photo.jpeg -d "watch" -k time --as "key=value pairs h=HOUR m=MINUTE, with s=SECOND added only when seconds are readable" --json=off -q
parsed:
h=7 m=30
